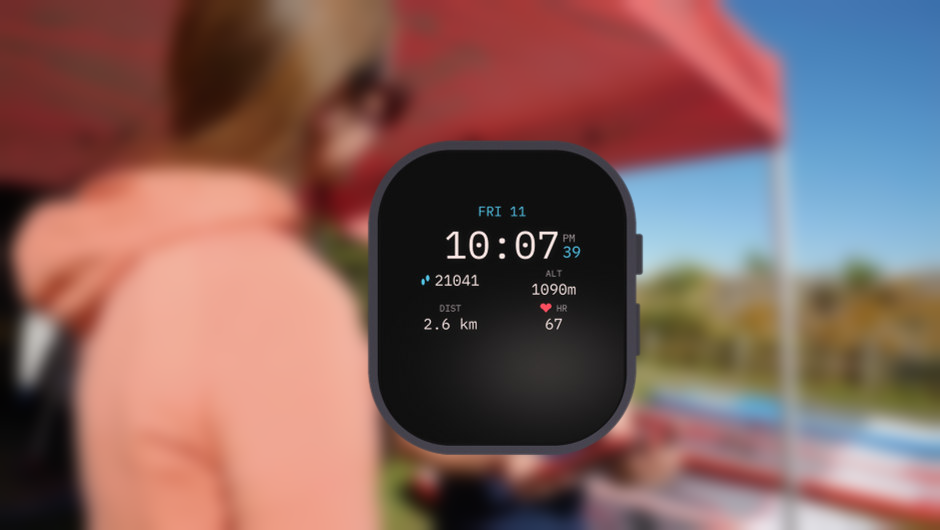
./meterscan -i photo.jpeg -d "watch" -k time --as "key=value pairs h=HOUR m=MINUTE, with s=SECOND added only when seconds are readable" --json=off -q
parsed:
h=10 m=7 s=39
